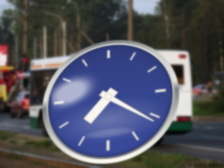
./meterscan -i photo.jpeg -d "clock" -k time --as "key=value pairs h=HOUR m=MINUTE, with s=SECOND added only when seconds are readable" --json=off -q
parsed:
h=7 m=21
